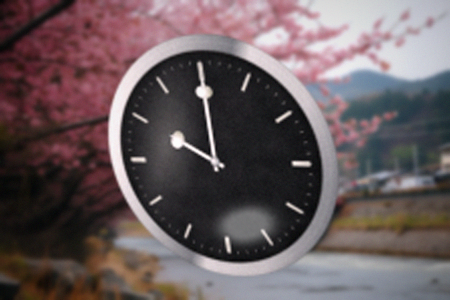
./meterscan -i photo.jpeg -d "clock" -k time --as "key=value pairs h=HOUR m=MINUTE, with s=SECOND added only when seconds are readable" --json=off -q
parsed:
h=10 m=0
